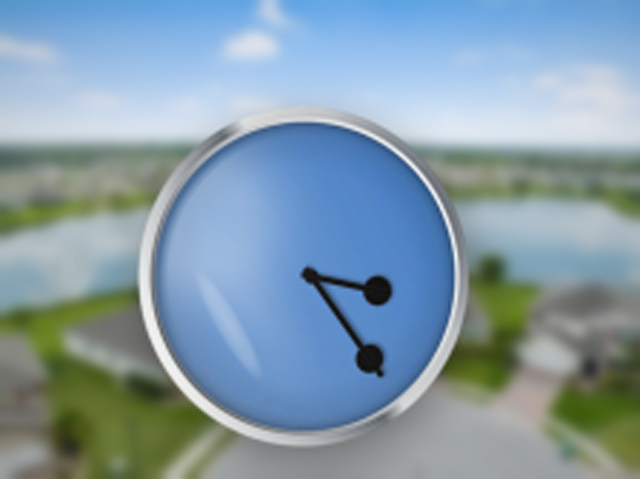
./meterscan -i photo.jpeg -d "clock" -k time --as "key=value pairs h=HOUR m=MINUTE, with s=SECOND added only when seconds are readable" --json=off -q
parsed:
h=3 m=24
